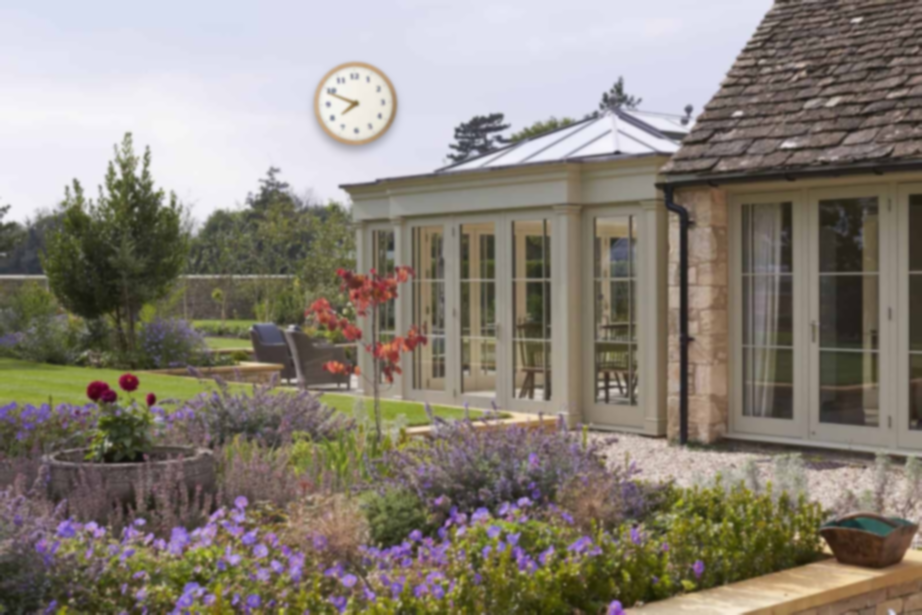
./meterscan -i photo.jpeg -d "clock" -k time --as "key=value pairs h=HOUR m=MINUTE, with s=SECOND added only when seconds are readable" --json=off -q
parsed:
h=7 m=49
